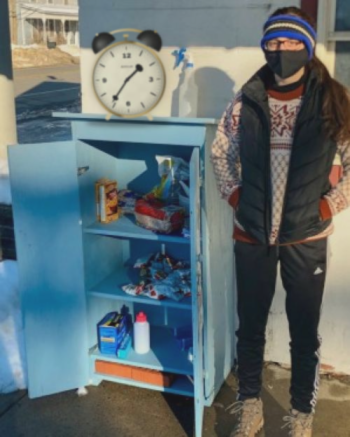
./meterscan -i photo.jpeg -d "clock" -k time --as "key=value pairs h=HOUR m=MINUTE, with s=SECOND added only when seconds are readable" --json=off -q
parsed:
h=1 m=36
